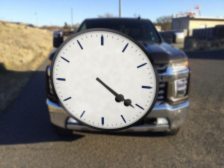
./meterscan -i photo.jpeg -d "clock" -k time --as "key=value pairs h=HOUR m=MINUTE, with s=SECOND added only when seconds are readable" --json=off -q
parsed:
h=4 m=21
